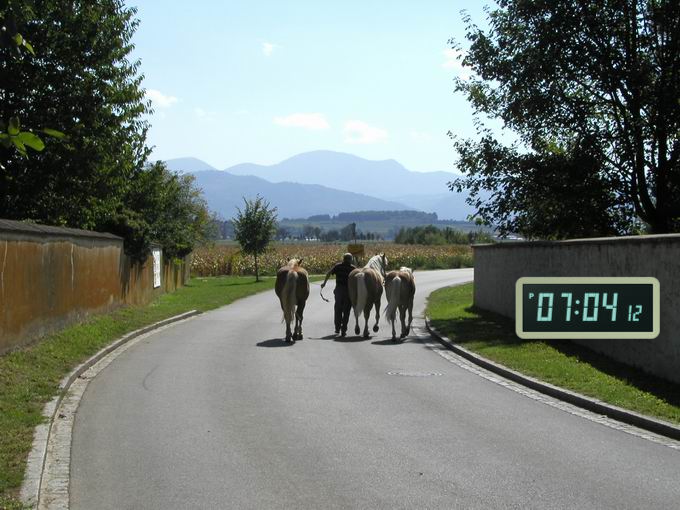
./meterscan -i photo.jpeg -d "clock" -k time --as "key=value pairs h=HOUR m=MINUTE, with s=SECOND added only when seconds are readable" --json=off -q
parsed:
h=7 m=4 s=12
